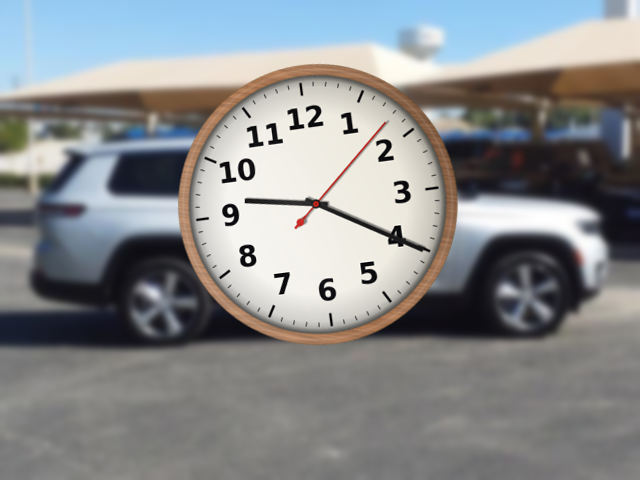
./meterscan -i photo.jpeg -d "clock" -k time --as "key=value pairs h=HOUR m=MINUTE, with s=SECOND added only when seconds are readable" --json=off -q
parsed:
h=9 m=20 s=8
